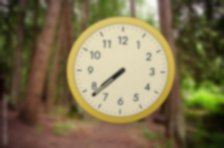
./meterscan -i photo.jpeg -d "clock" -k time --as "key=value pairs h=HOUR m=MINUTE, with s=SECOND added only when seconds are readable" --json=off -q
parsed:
h=7 m=38
